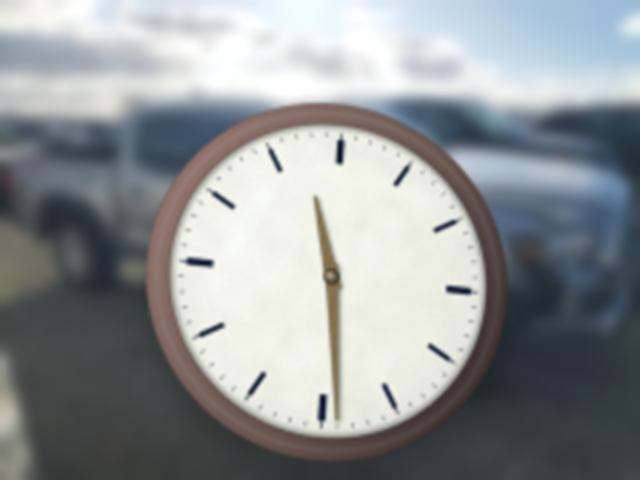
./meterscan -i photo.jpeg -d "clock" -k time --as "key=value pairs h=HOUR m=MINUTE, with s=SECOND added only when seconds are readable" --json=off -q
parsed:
h=11 m=29
